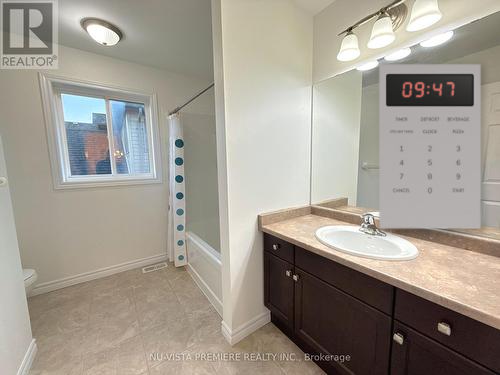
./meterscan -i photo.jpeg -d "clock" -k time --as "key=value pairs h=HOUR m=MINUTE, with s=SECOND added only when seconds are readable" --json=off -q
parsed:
h=9 m=47
